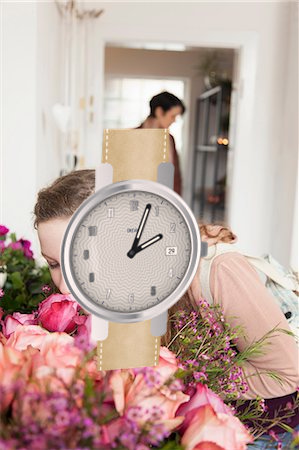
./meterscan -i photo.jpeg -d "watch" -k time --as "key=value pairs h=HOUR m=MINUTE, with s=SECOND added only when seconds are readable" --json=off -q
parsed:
h=2 m=3
